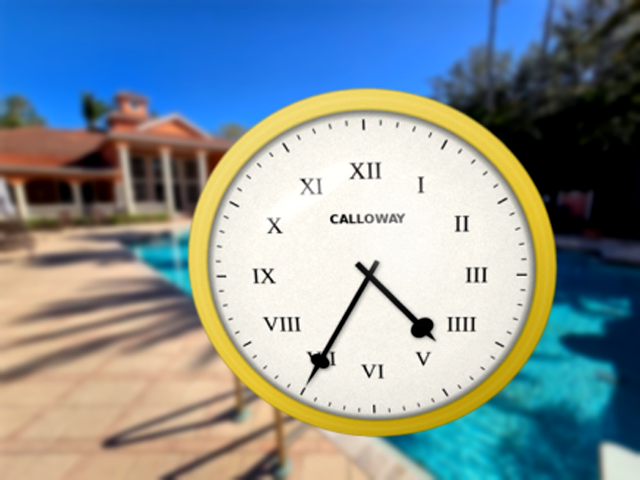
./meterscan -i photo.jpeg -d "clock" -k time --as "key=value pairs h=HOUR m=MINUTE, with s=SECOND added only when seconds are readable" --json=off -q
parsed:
h=4 m=35
